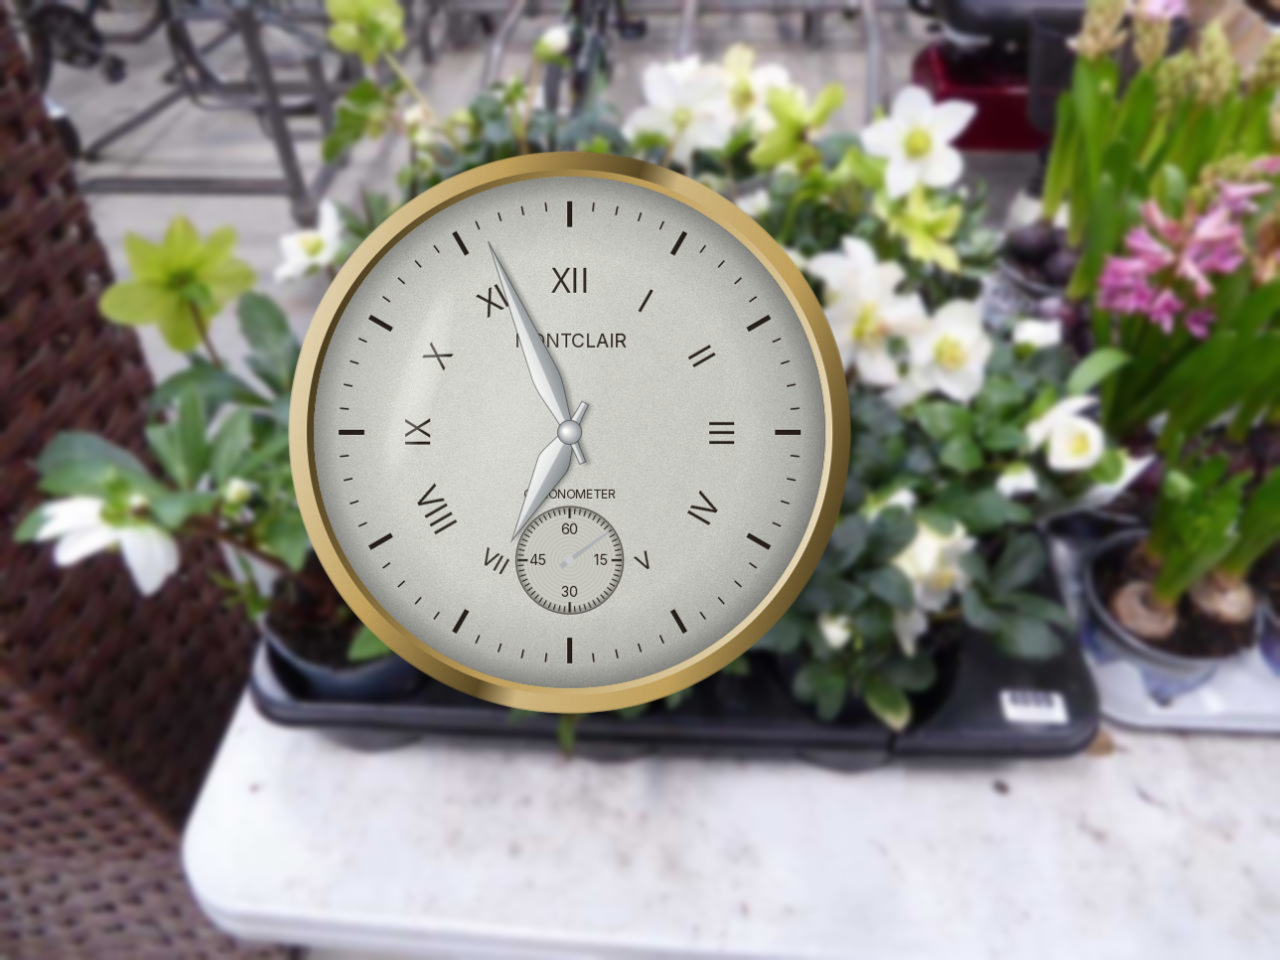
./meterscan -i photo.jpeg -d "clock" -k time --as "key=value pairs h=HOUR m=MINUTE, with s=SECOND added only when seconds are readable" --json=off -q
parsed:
h=6 m=56 s=9
